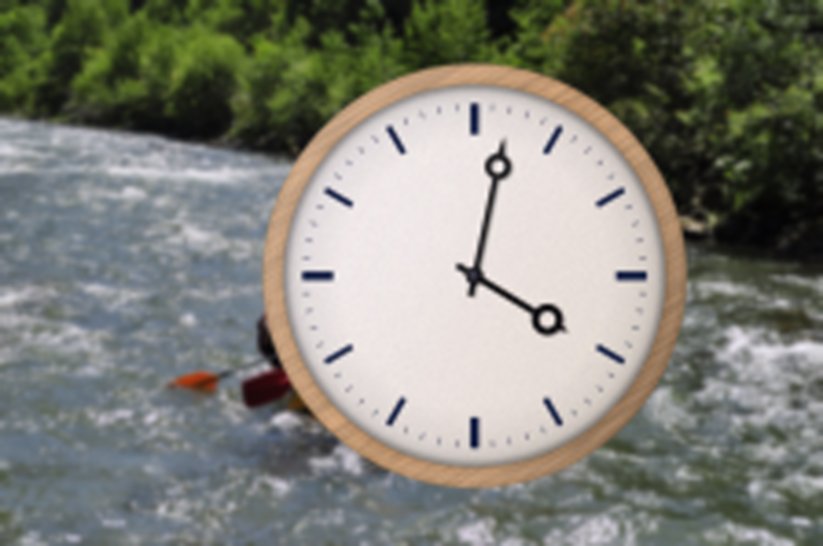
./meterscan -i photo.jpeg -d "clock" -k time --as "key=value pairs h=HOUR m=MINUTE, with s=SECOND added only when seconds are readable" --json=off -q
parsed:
h=4 m=2
